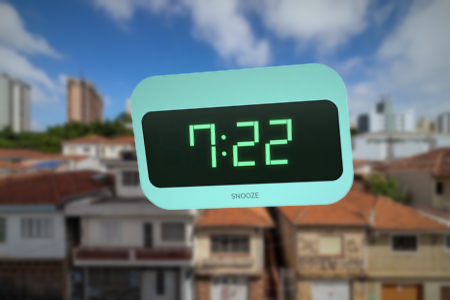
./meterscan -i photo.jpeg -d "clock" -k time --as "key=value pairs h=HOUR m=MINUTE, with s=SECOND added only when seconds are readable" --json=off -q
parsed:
h=7 m=22
